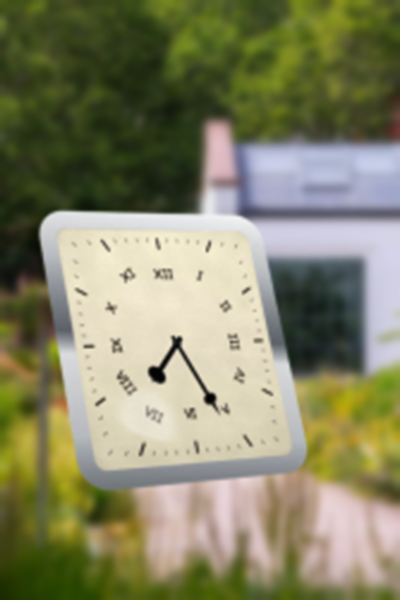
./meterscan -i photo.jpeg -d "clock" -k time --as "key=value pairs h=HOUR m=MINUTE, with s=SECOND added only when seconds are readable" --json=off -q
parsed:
h=7 m=26
